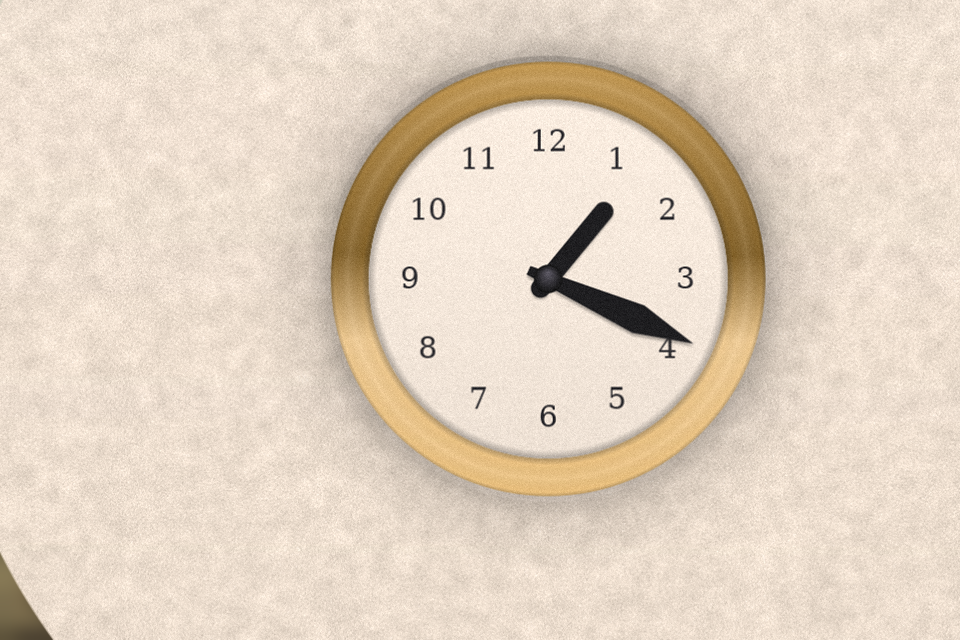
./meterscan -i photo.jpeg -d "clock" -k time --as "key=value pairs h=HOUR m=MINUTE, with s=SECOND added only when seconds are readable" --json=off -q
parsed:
h=1 m=19
